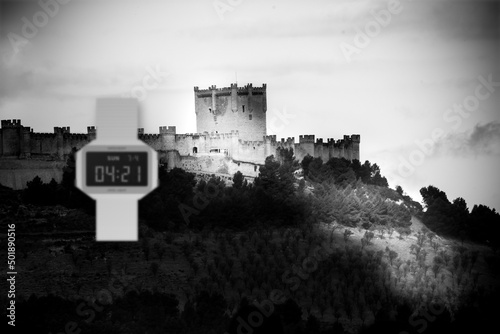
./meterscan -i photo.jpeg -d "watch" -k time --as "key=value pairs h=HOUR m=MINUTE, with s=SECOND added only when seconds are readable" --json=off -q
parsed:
h=4 m=21
